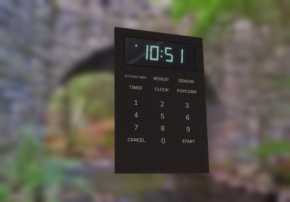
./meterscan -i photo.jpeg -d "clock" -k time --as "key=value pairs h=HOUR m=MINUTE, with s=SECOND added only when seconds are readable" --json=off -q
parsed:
h=10 m=51
